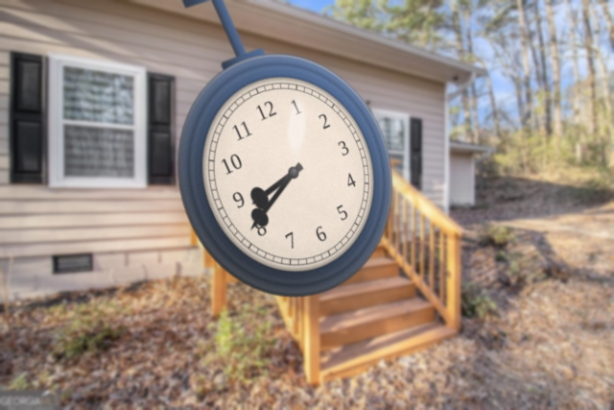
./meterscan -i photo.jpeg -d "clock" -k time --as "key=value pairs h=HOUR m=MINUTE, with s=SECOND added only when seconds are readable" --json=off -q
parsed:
h=8 m=41
